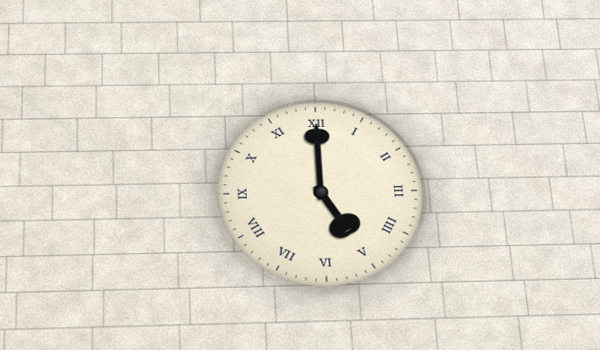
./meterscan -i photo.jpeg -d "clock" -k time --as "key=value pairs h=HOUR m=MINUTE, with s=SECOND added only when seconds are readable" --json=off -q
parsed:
h=5 m=0
